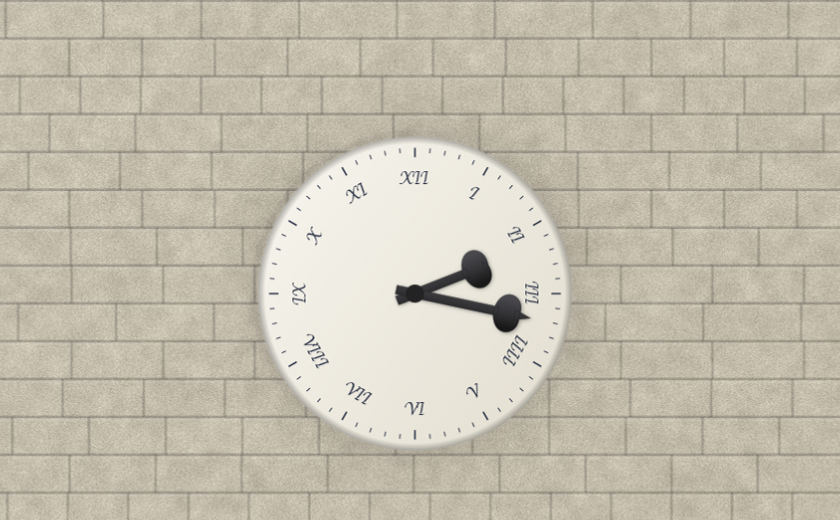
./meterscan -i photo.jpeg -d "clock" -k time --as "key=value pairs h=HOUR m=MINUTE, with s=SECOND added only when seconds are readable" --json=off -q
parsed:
h=2 m=17
